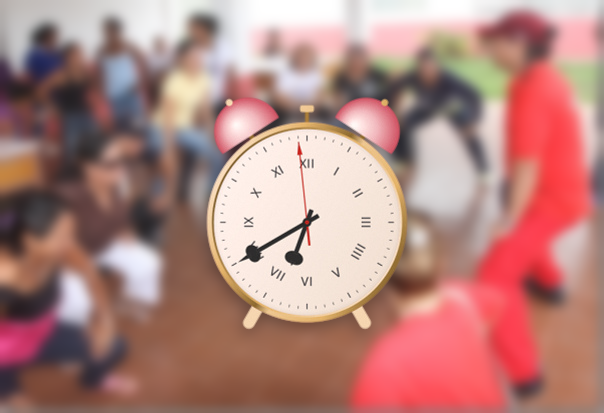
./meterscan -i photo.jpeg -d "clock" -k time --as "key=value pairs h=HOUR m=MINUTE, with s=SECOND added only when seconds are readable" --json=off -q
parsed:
h=6 m=39 s=59
